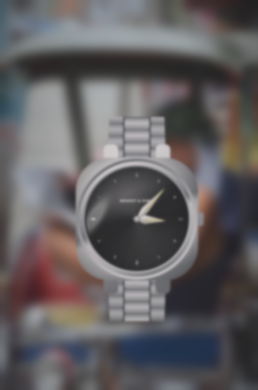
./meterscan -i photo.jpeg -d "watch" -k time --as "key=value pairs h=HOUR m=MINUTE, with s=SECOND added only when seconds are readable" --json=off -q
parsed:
h=3 m=7
